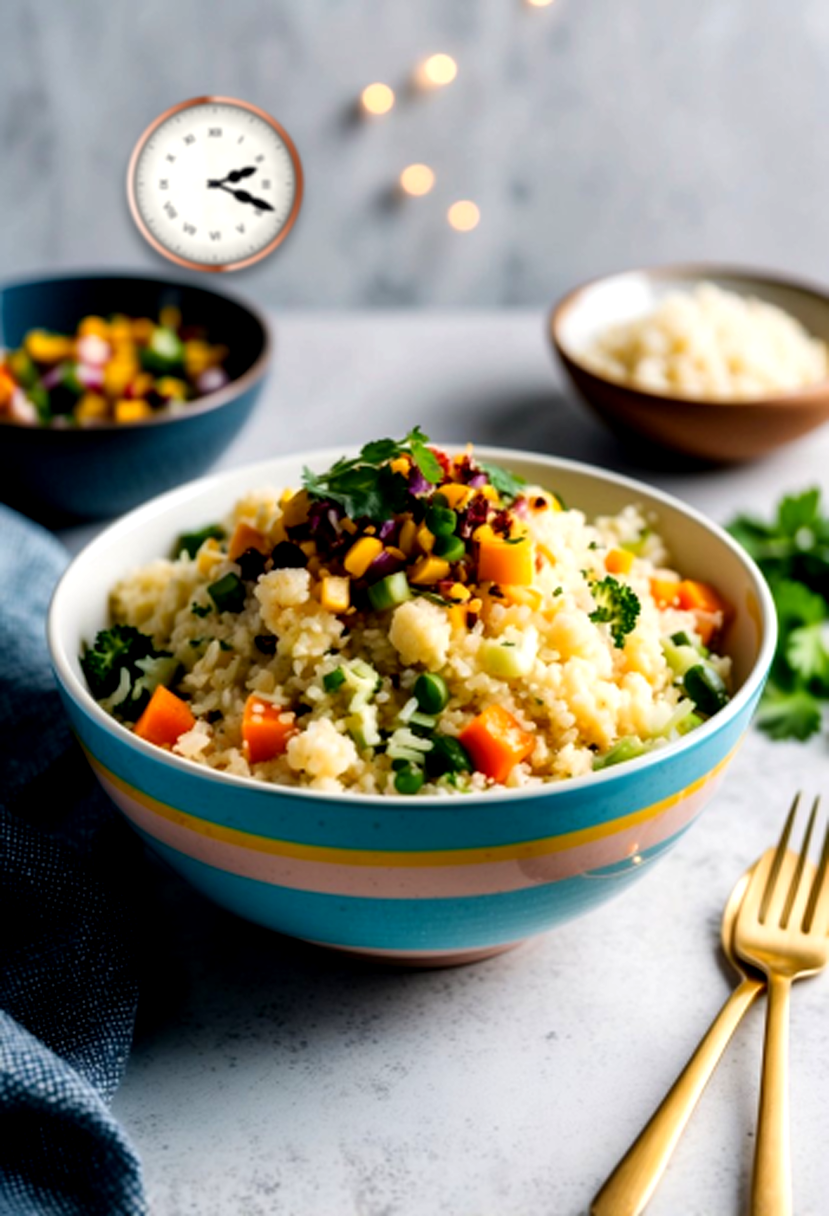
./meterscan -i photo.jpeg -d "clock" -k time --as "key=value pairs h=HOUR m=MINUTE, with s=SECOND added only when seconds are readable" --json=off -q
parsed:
h=2 m=19
